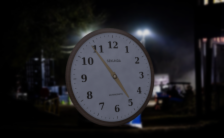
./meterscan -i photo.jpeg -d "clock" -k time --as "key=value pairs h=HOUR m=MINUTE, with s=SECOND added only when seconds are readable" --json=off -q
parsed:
h=4 m=54
